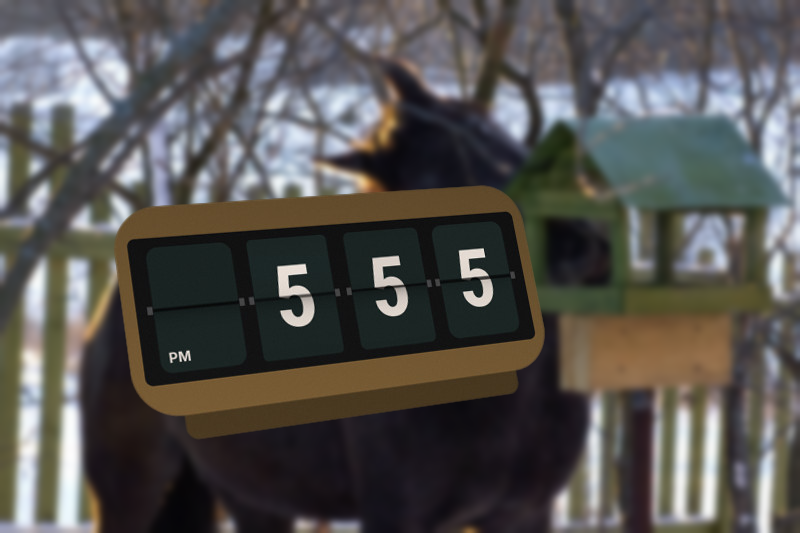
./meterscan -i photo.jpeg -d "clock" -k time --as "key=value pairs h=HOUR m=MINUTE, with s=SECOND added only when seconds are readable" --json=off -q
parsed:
h=5 m=55
